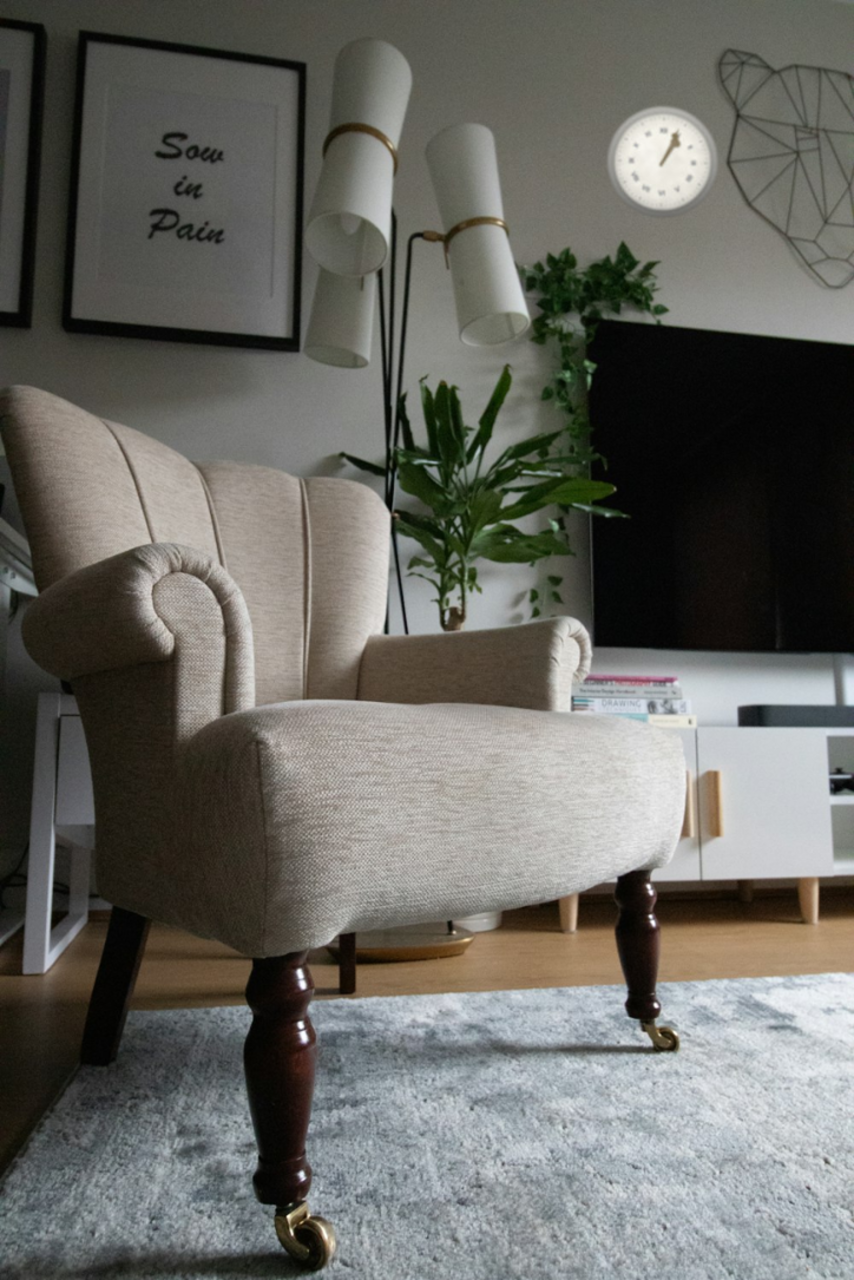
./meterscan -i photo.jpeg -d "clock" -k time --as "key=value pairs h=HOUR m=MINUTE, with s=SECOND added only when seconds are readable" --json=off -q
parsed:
h=1 m=4
